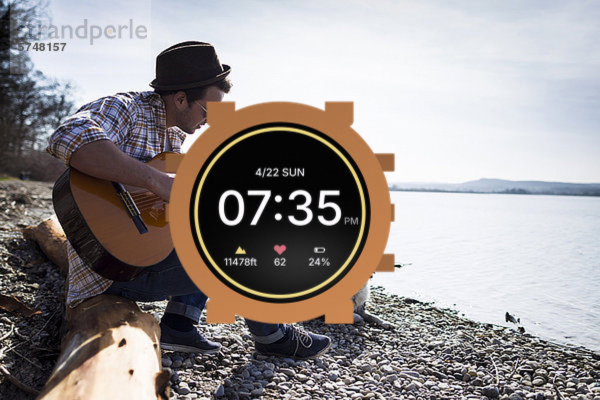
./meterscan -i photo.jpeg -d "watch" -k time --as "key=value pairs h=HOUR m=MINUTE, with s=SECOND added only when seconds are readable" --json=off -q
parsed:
h=7 m=35
